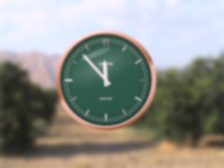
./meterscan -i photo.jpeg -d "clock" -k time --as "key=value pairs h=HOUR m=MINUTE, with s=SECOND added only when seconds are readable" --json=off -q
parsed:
h=11 m=53
